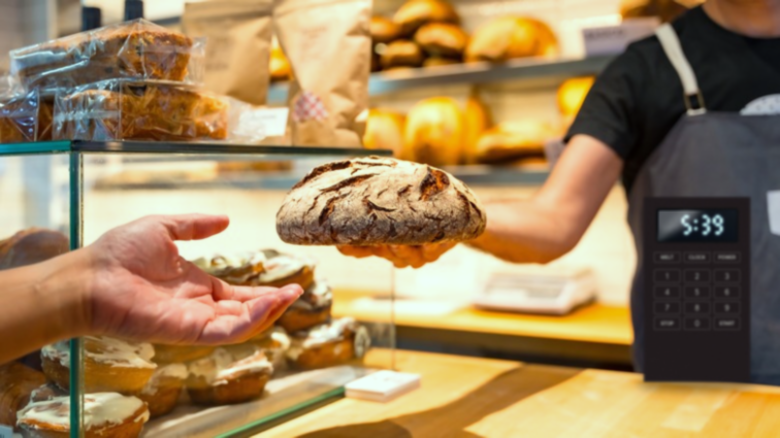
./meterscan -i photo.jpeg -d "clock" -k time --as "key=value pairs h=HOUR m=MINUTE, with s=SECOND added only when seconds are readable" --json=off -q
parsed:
h=5 m=39
